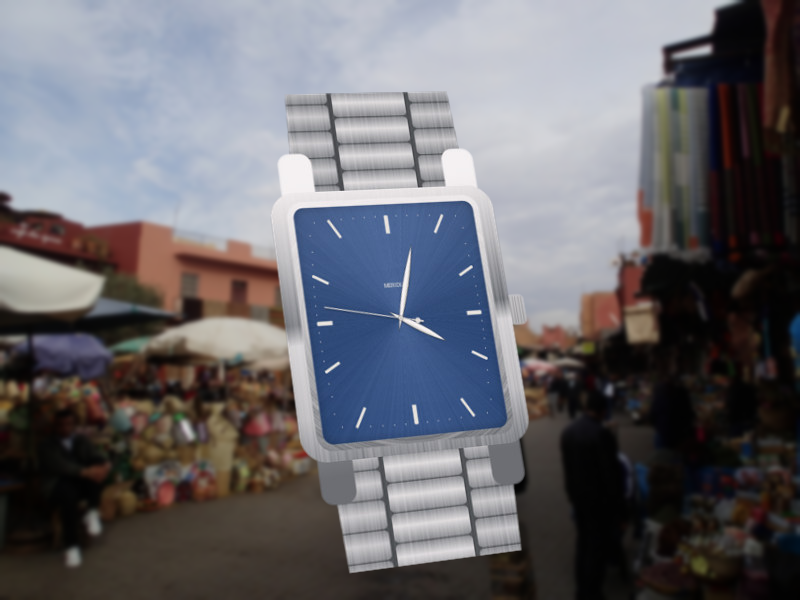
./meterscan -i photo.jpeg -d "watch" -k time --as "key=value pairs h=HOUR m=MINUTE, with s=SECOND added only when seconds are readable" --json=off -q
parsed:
h=4 m=2 s=47
